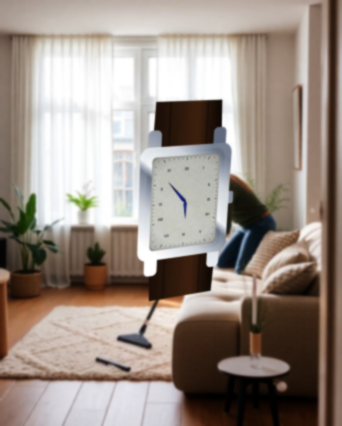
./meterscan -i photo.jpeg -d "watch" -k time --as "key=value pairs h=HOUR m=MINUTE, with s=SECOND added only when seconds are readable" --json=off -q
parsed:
h=5 m=53
